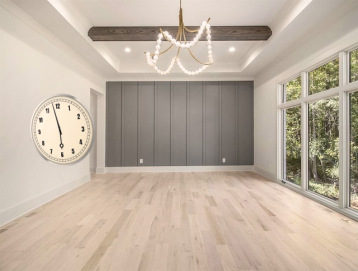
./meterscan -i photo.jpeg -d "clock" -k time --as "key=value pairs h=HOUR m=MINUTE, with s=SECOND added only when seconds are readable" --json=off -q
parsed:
h=5 m=58
